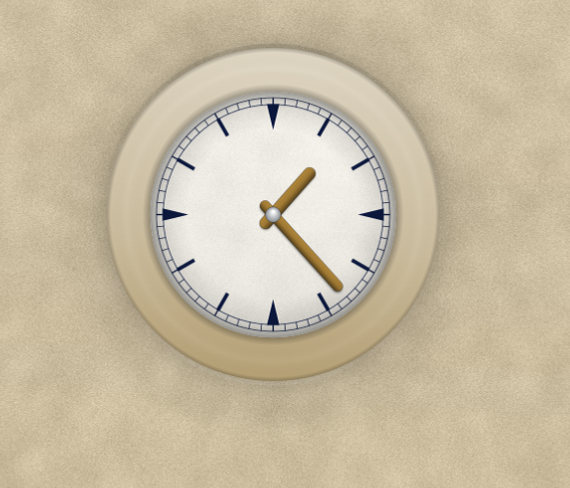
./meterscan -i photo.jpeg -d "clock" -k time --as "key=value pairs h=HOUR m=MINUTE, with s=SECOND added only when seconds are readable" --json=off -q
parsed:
h=1 m=23
